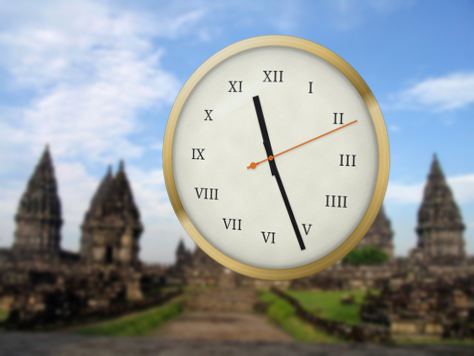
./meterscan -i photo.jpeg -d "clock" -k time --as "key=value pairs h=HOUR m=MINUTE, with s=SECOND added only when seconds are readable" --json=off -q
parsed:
h=11 m=26 s=11
